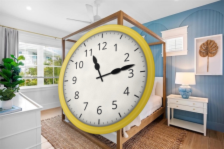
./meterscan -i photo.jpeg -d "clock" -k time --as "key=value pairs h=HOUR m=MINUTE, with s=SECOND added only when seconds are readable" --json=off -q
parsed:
h=11 m=13
